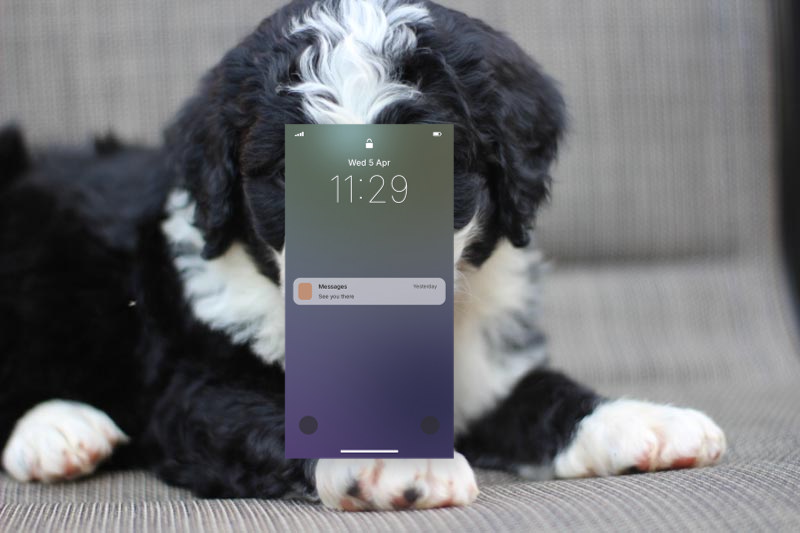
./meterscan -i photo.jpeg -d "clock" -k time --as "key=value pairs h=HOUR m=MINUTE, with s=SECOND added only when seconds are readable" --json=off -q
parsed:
h=11 m=29
